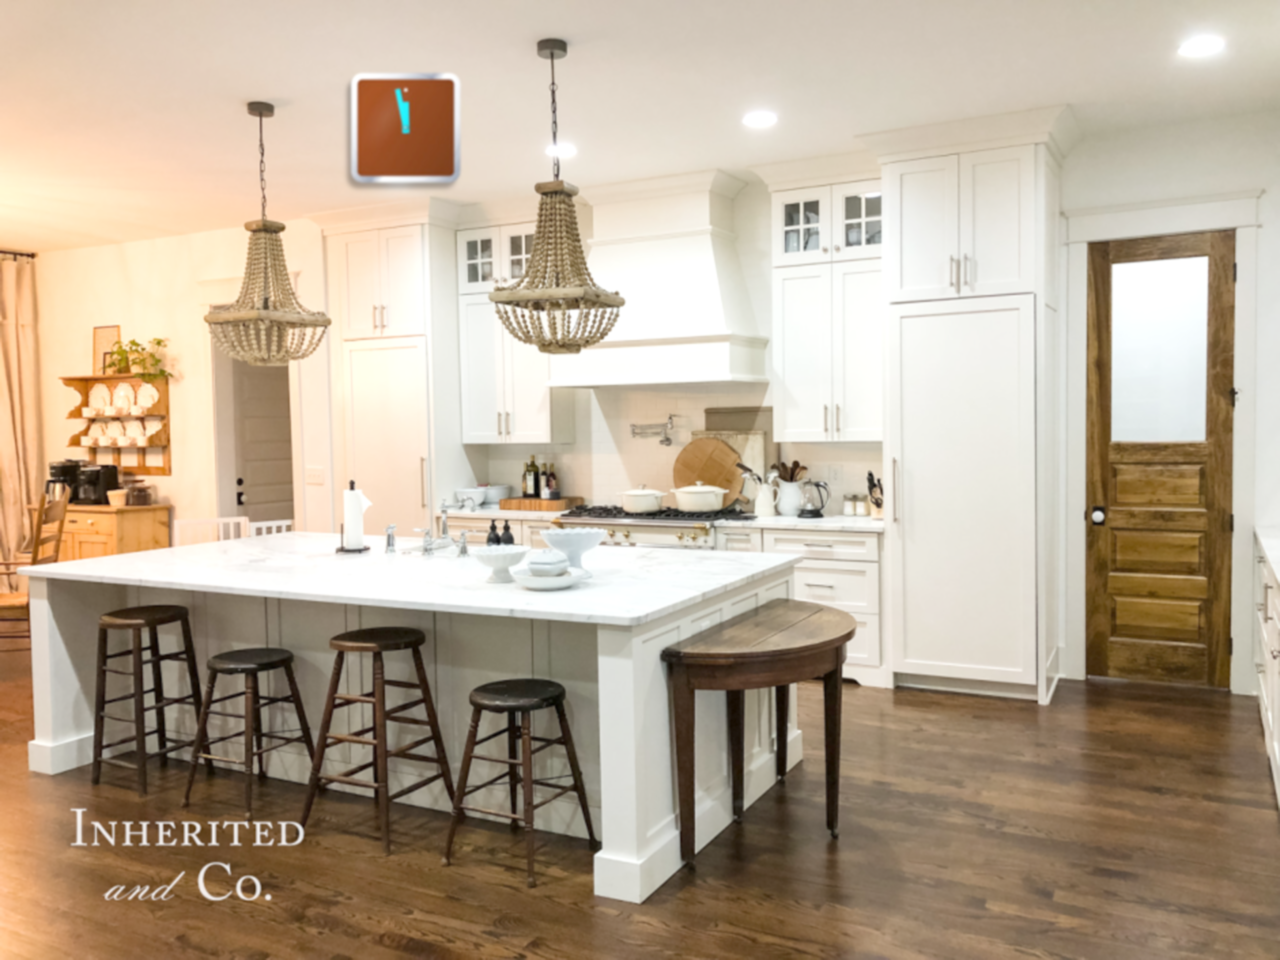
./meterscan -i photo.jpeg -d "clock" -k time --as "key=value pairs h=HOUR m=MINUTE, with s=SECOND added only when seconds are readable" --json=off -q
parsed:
h=11 m=58
